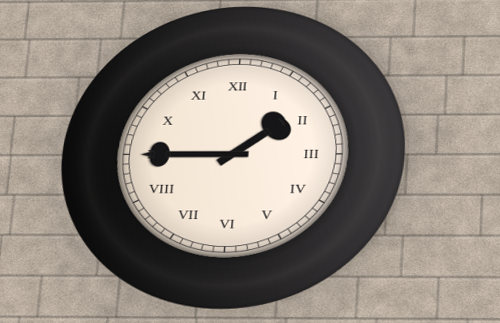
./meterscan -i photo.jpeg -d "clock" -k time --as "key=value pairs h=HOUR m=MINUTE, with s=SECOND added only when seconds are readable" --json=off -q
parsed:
h=1 m=45
